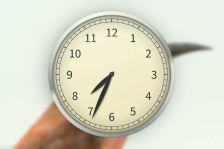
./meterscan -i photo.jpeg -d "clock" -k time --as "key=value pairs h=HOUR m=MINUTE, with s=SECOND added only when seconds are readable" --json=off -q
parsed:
h=7 m=34
